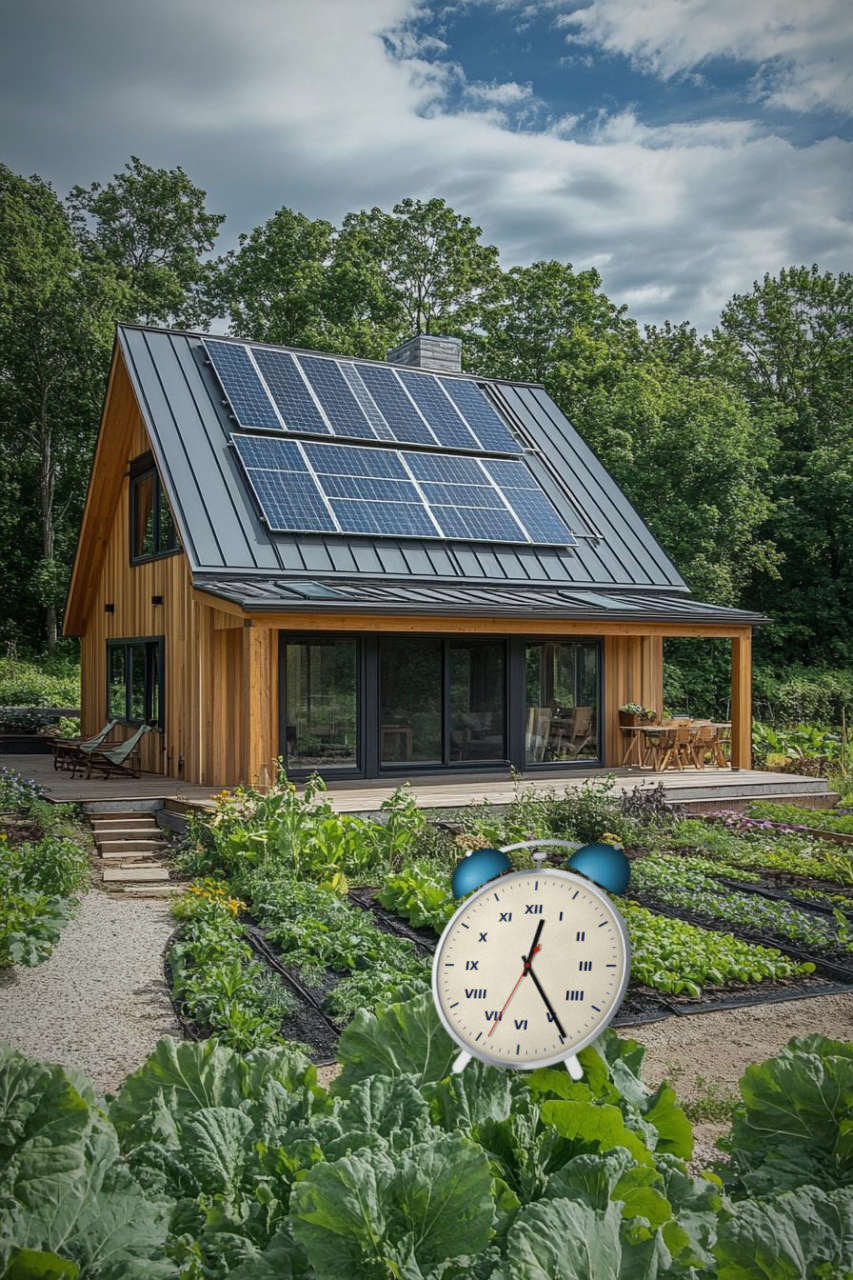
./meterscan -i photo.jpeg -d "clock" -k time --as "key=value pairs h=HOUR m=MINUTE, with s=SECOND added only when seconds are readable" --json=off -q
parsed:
h=12 m=24 s=34
